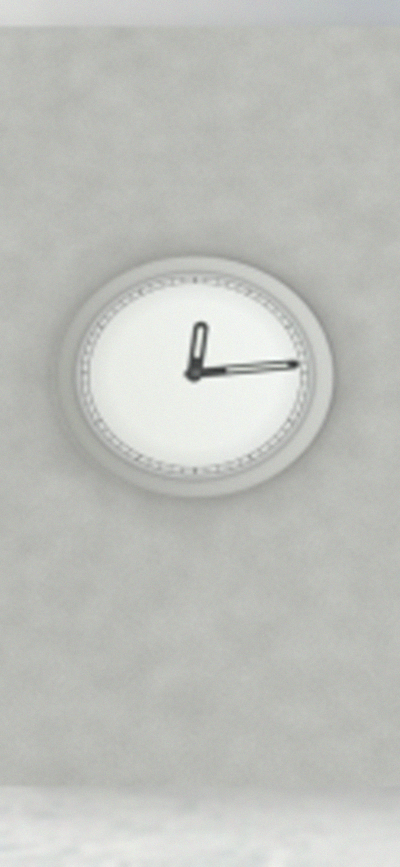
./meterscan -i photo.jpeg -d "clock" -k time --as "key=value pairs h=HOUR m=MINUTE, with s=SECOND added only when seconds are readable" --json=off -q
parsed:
h=12 m=14
